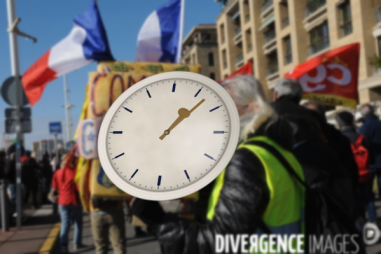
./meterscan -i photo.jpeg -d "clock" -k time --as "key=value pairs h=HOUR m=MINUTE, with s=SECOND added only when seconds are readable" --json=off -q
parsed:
h=1 m=7
